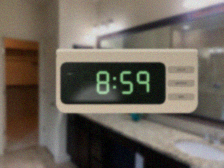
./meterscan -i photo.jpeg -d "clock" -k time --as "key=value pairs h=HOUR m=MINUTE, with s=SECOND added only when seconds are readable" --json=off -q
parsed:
h=8 m=59
